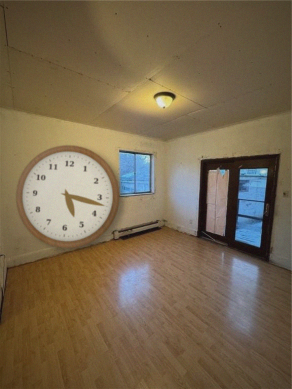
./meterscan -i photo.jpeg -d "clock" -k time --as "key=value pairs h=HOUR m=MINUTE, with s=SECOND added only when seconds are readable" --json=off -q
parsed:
h=5 m=17
